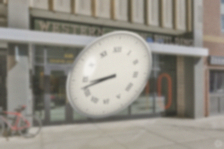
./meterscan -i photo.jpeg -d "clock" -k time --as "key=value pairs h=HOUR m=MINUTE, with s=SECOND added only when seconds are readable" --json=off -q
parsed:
h=8 m=42
